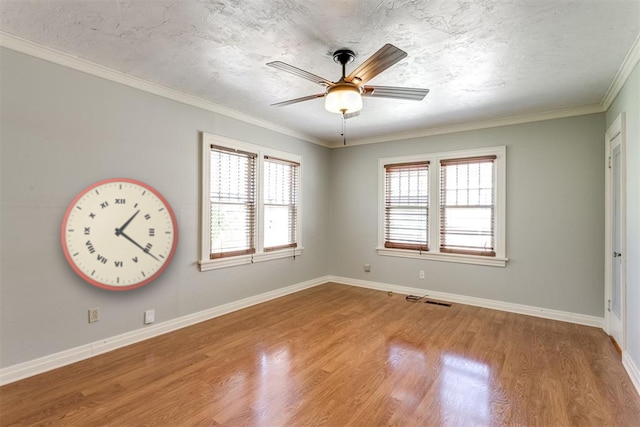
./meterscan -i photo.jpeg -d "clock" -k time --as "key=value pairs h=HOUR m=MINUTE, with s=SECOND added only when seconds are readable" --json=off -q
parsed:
h=1 m=21
